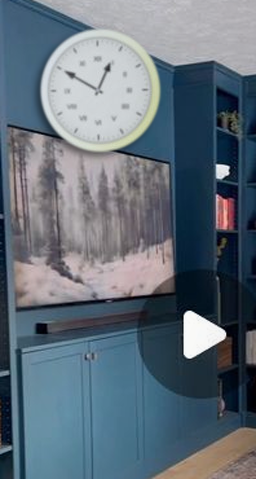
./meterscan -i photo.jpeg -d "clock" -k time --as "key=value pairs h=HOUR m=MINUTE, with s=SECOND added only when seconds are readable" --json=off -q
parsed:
h=12 m=50
